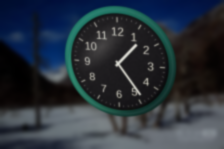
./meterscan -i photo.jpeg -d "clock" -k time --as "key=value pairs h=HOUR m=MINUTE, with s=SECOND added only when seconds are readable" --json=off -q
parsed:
h=1 m=24
